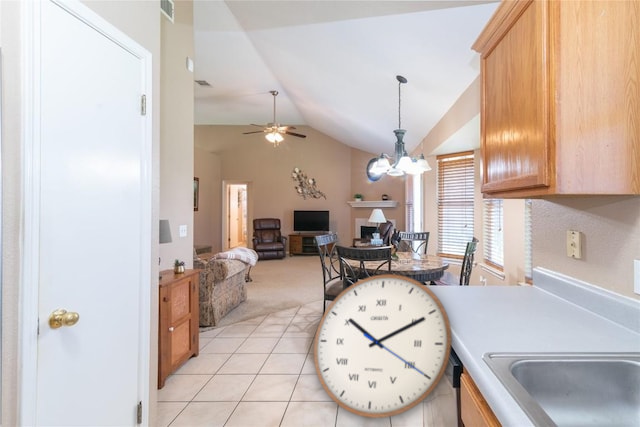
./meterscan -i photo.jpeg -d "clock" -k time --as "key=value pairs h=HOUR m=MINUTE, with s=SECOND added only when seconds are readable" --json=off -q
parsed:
h=10 m=10 s=20
